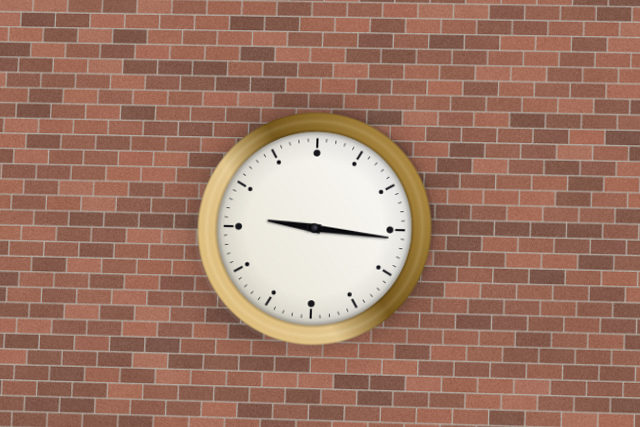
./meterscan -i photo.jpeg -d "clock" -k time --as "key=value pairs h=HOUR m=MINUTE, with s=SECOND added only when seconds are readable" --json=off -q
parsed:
h=9 m=16
